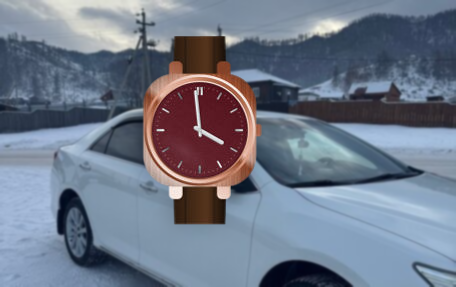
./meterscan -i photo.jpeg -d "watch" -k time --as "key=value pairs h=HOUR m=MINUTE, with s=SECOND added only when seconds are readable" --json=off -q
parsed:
h=3 m=59
